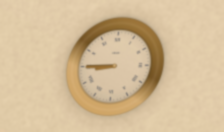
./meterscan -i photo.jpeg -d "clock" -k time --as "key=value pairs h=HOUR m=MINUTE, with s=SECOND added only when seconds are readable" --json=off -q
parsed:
h=8 m=45
